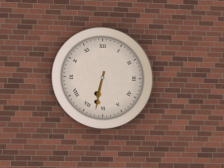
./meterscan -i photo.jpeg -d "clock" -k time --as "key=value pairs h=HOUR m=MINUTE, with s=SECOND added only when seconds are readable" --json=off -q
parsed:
h=6 m=32
